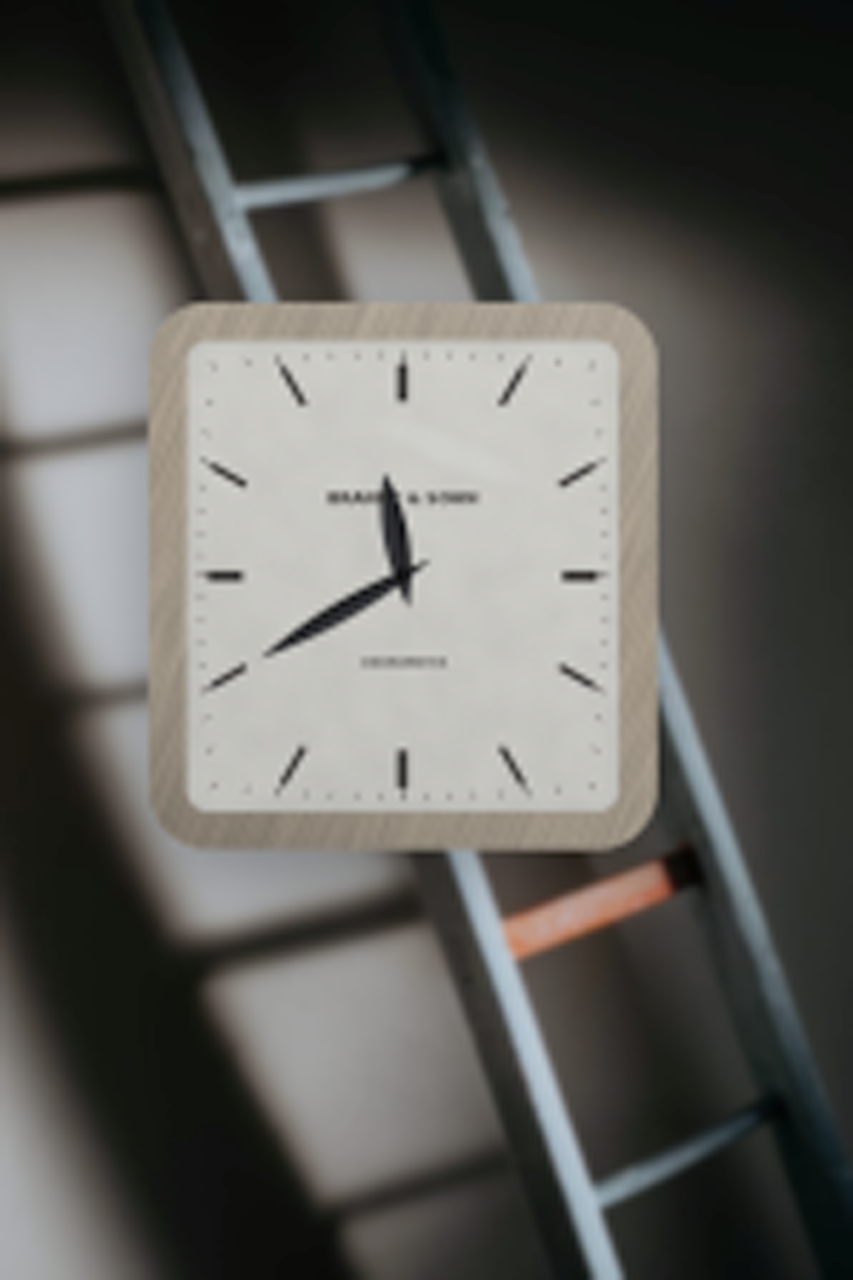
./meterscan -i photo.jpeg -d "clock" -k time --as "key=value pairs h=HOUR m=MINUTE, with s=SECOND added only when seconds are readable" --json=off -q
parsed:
h=11 m=40
